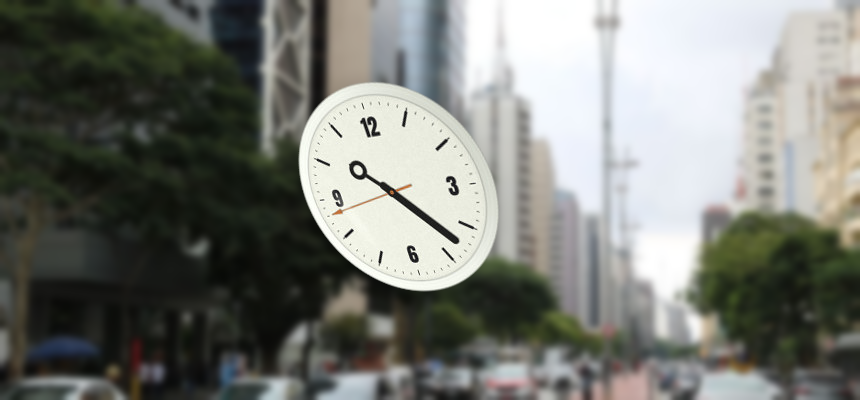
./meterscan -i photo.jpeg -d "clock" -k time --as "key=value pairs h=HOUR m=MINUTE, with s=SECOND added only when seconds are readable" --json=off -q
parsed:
h=10 m=22 s=43
